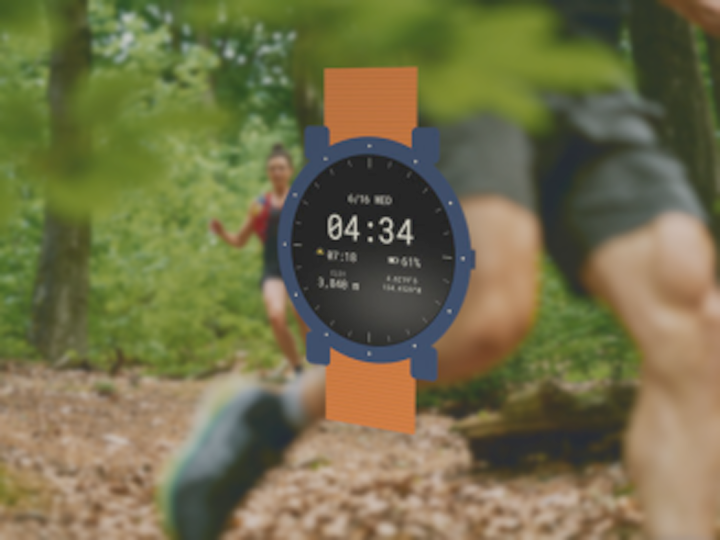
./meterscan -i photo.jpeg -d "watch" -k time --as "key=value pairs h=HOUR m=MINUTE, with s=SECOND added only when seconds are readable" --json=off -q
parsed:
h=4 m=34
